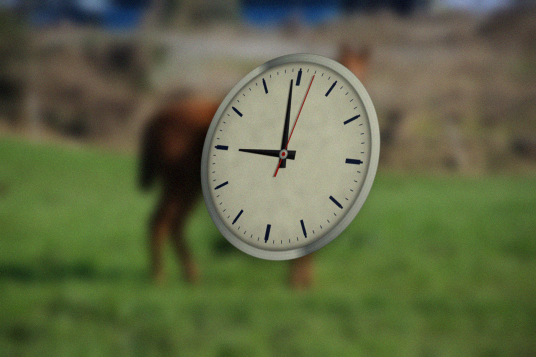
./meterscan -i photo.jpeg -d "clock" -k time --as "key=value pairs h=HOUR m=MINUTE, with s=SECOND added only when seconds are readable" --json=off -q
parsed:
h=8 m=59 s=2
